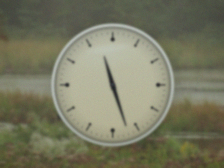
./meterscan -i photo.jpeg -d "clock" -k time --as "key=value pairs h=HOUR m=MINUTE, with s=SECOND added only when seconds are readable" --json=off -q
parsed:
h=11 m=27
